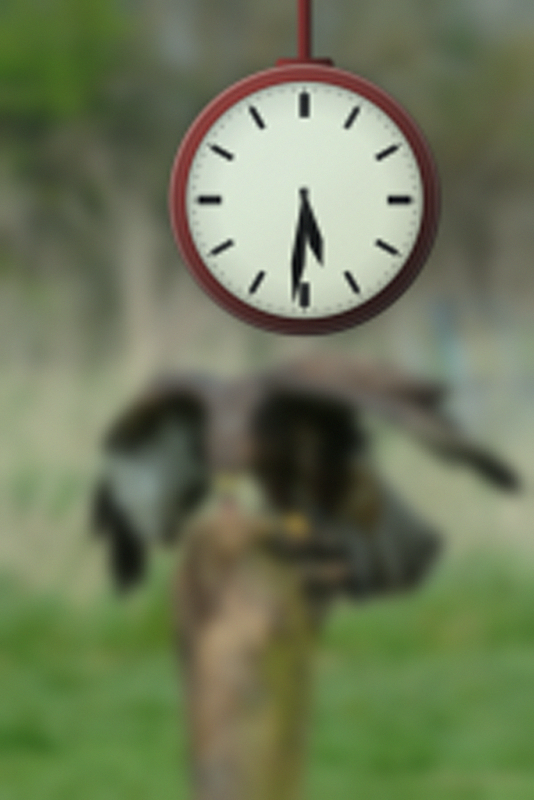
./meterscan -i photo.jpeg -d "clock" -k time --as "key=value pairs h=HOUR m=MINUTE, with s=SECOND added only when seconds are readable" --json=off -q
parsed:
h=5 m=31
